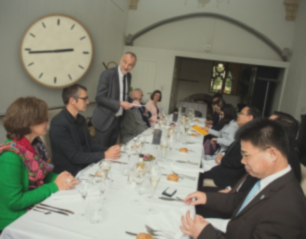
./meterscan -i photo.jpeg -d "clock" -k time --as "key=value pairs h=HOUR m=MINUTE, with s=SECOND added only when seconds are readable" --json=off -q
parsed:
h=2 m=44
